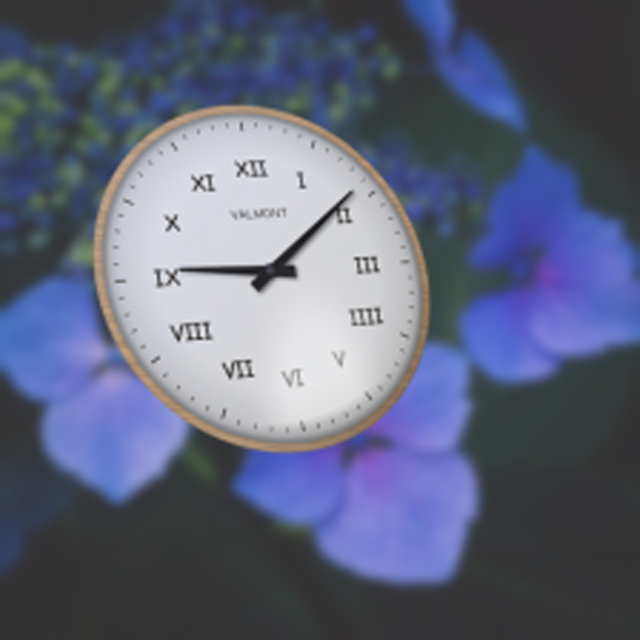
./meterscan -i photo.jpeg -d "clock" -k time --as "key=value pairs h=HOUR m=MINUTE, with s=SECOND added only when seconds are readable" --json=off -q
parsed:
h=9 m=9
